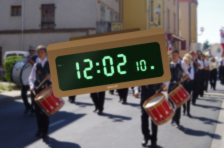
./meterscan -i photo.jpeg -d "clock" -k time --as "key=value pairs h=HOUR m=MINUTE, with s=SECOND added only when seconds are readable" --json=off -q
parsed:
h=12 m=2 s=10
